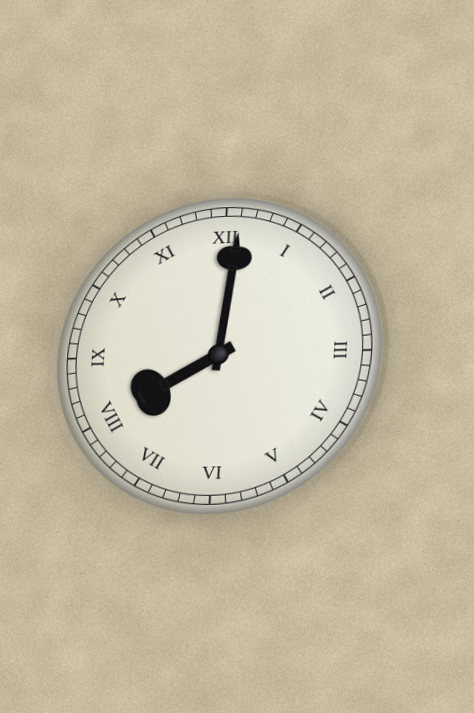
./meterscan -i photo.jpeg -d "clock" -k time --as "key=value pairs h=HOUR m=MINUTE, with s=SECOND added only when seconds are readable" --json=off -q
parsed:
h=8 m=1
